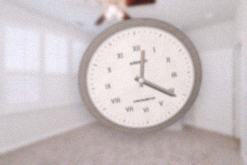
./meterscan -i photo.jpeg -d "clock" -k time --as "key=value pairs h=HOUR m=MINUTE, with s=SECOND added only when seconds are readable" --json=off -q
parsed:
h=12 m=21
